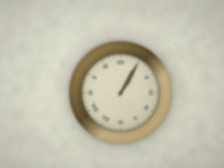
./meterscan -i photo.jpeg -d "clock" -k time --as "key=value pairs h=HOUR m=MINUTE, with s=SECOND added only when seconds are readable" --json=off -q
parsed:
h=1 m=5
